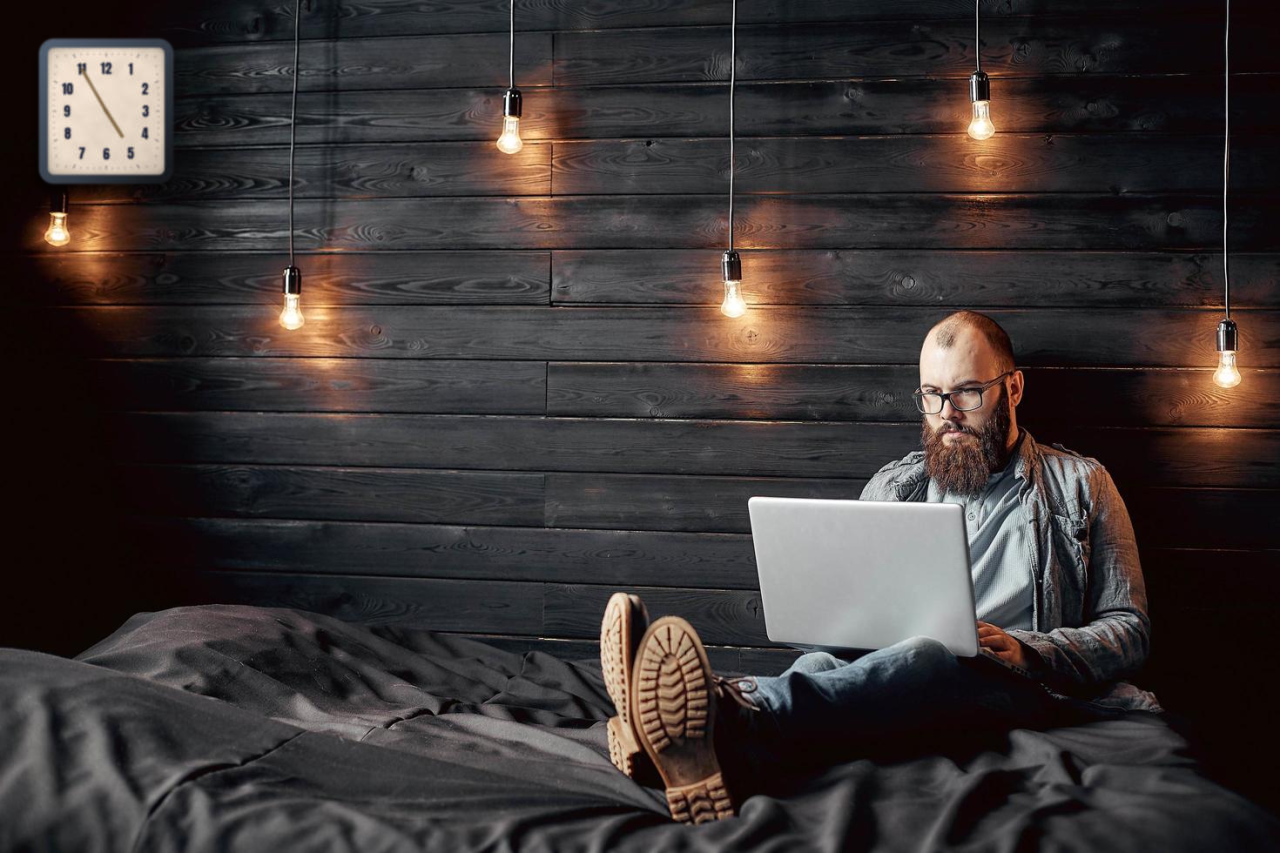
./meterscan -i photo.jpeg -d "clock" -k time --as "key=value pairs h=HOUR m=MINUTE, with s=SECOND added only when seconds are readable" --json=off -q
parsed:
h=4 m=55
